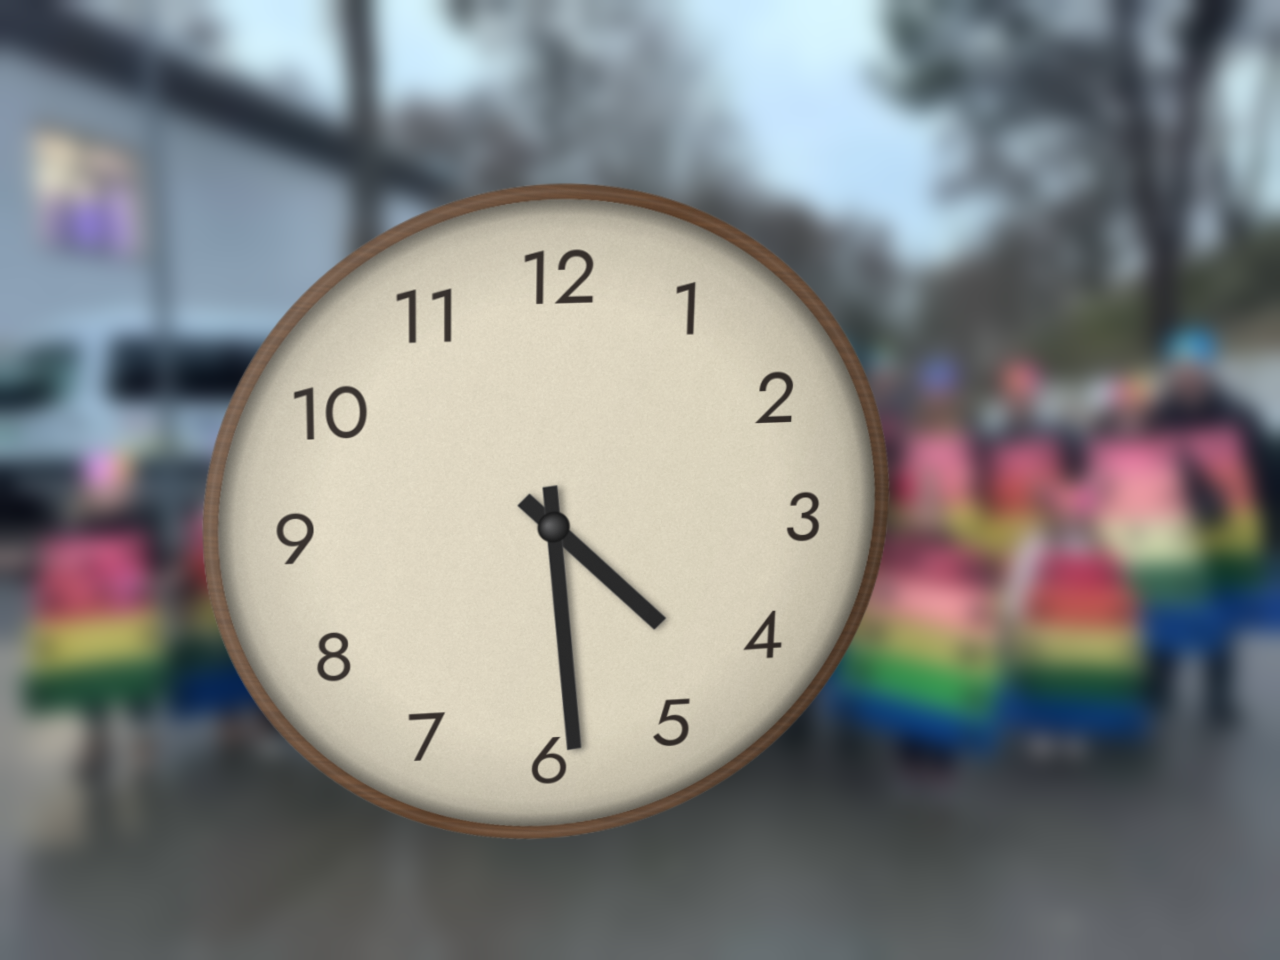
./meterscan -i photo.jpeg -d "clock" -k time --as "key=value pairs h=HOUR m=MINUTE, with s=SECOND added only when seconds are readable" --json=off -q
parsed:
h=4 m=29
